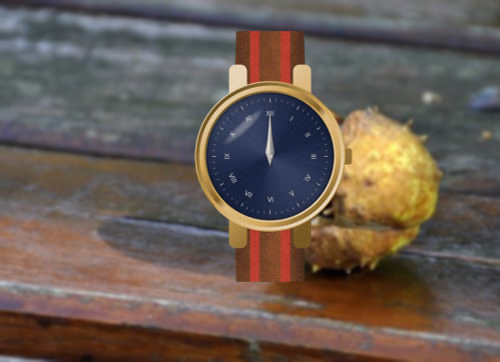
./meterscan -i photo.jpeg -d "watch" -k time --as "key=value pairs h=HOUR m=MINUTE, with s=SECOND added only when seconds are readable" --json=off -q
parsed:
h=12 m=0
